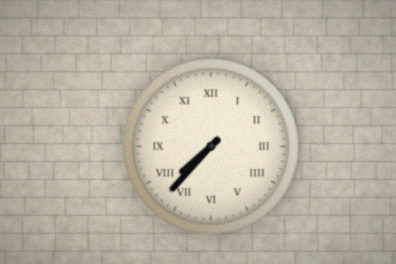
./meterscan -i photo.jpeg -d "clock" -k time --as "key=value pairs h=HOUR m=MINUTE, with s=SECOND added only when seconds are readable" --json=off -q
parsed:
h=7 m=37
